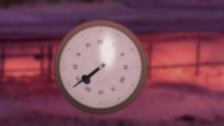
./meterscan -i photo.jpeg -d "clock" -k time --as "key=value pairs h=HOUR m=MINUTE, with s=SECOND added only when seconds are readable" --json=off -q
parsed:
h=7 m=39
